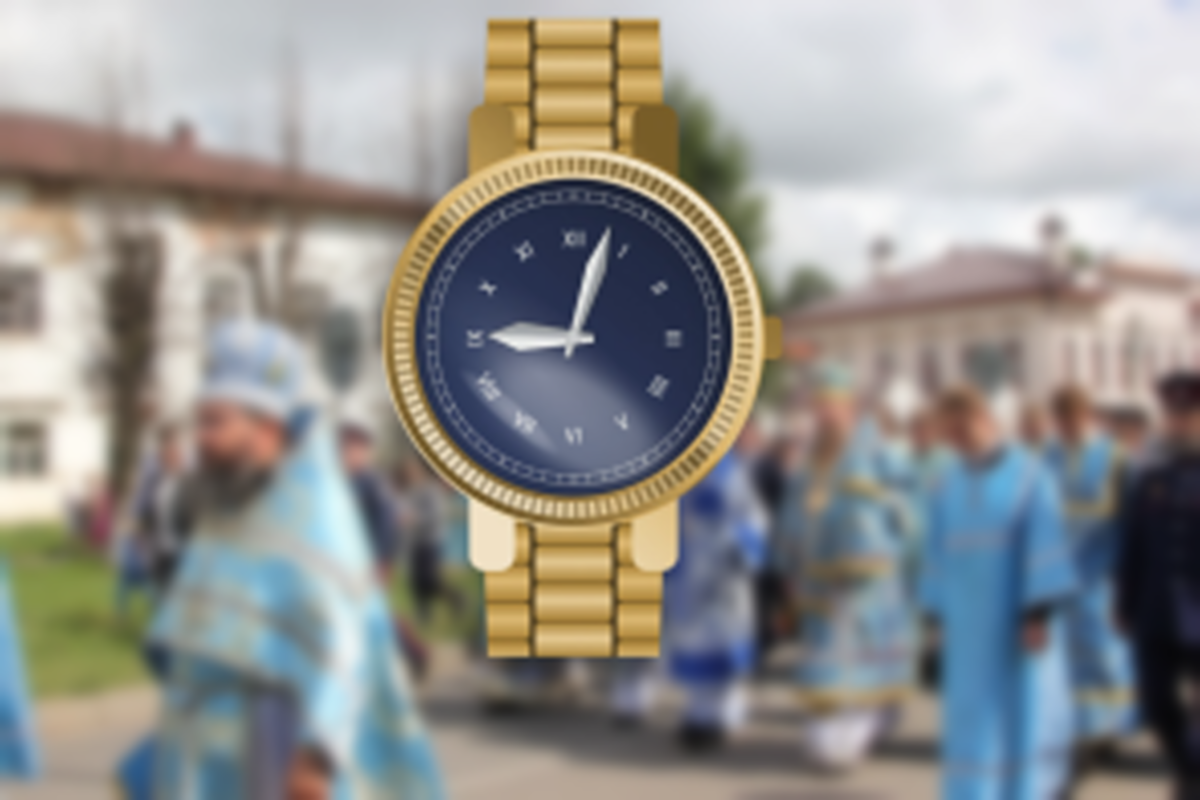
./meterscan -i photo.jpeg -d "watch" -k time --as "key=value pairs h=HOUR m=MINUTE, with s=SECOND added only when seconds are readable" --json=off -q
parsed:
h=9 m=3
